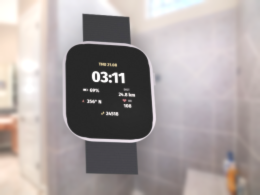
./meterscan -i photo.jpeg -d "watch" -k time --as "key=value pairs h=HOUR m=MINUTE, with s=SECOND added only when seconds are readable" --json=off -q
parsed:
h=3 m=11
